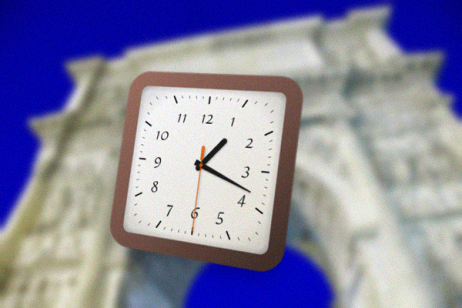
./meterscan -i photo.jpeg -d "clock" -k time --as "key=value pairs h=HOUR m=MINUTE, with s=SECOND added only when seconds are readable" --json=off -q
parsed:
h=1 m=18 s=30
